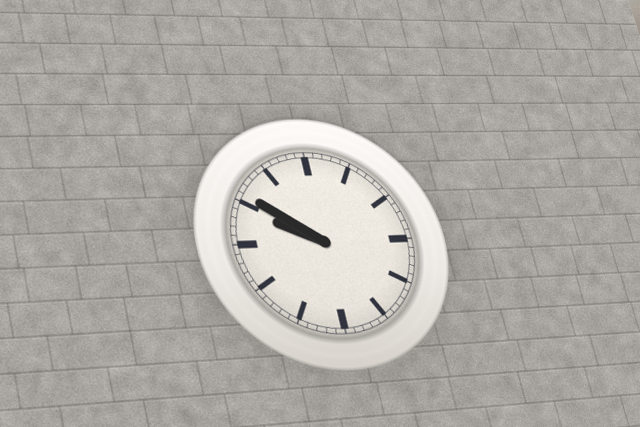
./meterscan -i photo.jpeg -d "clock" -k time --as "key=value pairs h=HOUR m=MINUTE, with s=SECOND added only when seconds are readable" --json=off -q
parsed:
h=9 m=51
